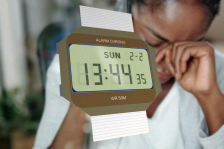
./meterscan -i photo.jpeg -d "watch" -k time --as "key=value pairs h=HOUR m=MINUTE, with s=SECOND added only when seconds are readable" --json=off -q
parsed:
h=13 m=44 s=35
